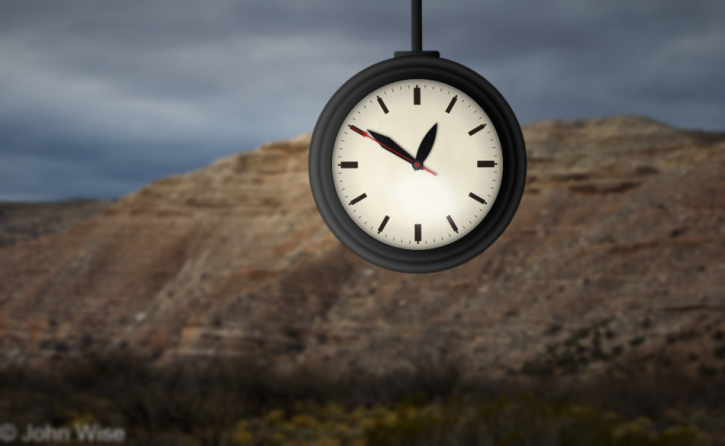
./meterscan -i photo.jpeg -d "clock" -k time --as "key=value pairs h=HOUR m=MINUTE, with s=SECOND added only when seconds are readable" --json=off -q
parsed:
h=12 m=50 s=50
